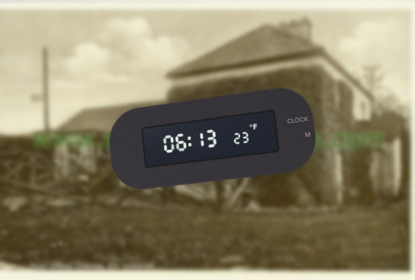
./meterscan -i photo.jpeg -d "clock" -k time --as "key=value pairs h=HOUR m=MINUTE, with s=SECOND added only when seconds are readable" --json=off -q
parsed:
h=6 m=13
